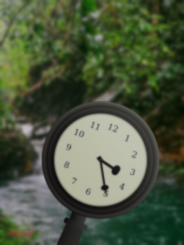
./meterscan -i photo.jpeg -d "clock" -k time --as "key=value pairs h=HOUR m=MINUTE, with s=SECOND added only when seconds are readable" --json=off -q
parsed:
h=3 m=25
